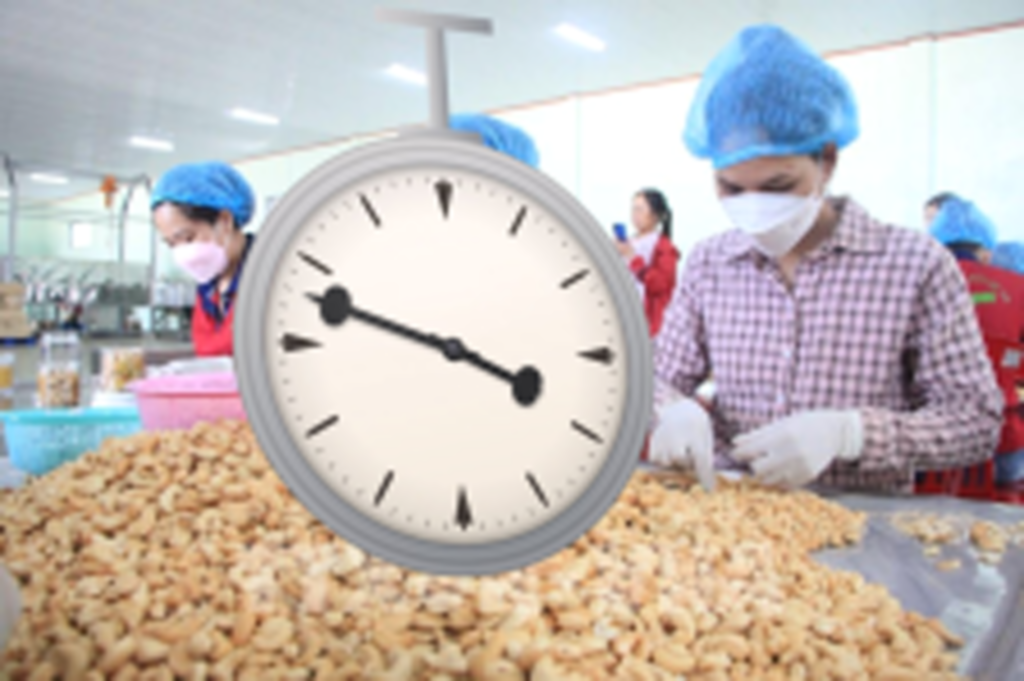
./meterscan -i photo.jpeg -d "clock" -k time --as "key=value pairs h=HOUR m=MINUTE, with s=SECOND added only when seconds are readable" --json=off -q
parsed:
h=3 m=48
